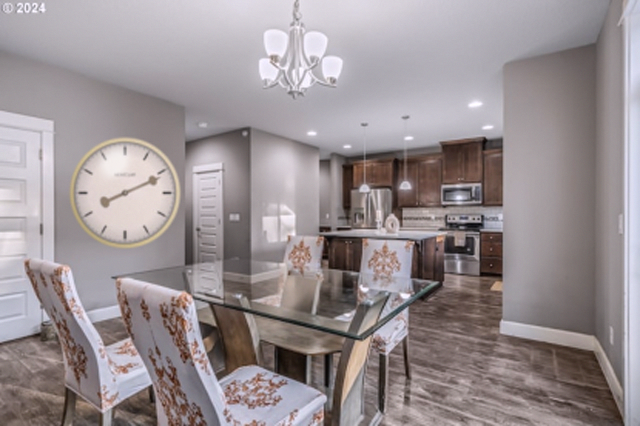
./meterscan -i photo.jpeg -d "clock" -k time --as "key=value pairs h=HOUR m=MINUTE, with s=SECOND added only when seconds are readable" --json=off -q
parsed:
h=8 m=11
